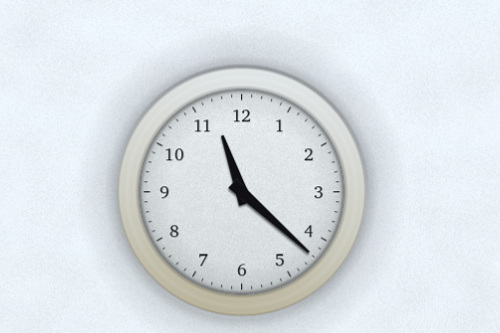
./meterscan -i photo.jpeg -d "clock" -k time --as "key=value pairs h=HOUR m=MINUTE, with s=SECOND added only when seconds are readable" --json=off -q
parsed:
h=11 m=22
